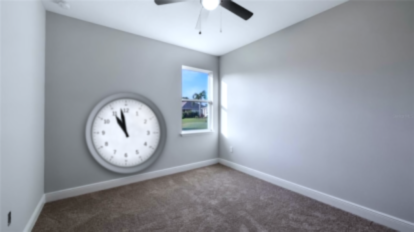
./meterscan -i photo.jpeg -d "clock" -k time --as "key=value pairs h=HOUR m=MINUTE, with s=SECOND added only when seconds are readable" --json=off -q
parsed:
h=10 m=58
